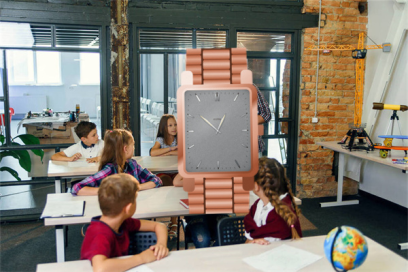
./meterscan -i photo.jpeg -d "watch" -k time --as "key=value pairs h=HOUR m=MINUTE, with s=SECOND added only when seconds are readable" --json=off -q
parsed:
h=12 m=52
